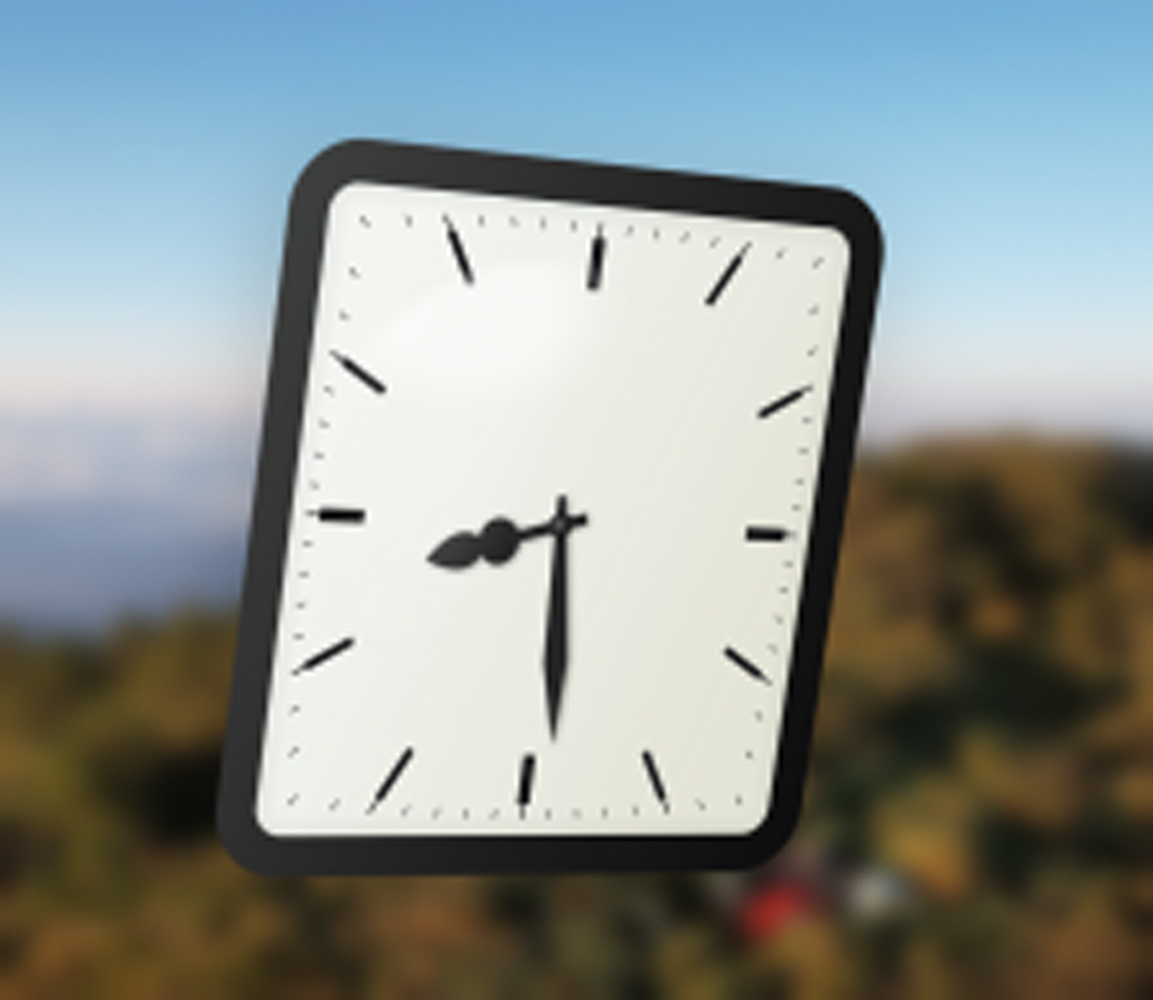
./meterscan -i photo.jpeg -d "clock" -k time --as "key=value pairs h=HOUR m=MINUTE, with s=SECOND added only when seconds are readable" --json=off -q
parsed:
h=8 m=29
